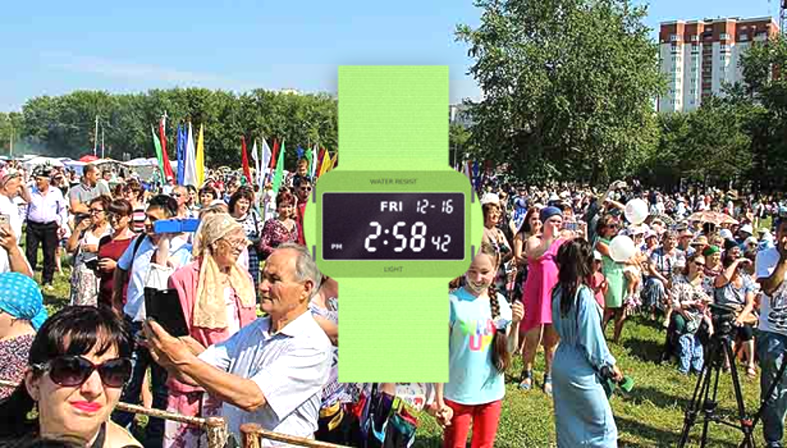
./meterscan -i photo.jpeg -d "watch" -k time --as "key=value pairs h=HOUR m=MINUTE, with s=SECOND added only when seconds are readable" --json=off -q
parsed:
h=2 m=58 s=42
